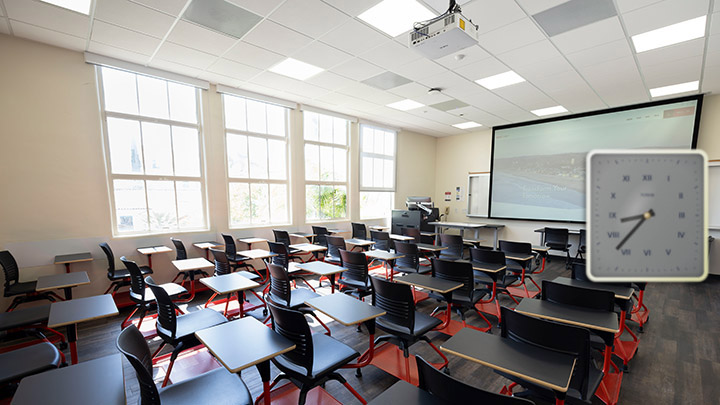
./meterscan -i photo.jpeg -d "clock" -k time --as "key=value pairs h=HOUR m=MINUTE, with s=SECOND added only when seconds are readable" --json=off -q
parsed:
h=8 m=37
